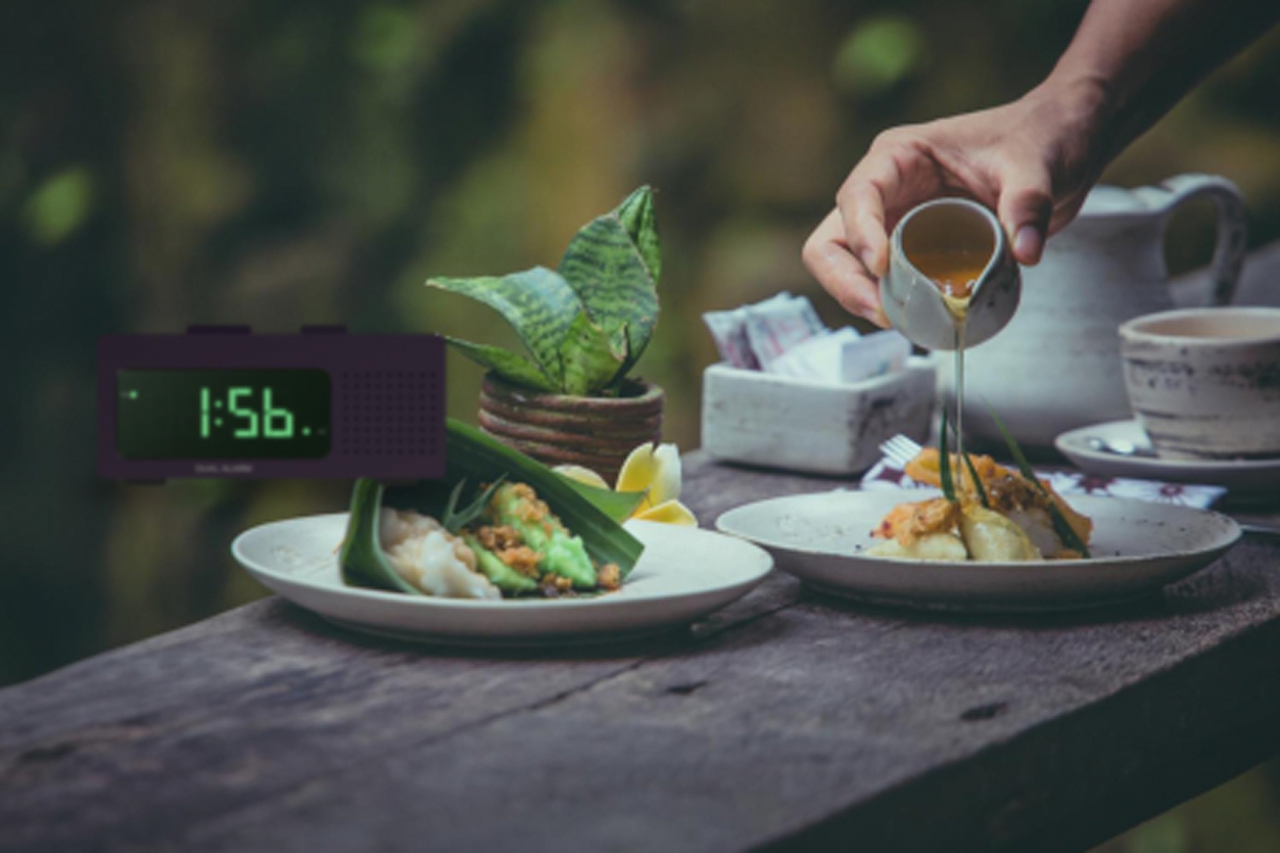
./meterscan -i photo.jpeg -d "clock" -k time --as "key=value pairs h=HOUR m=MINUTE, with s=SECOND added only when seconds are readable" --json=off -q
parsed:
h=1 m=56
